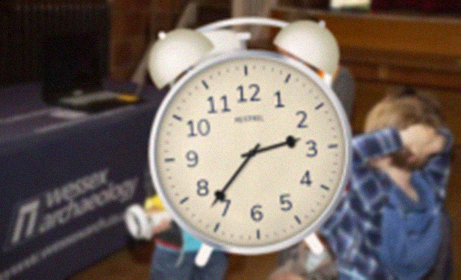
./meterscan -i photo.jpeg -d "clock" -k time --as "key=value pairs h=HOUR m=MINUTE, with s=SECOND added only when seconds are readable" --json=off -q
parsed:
h=2 m=37
